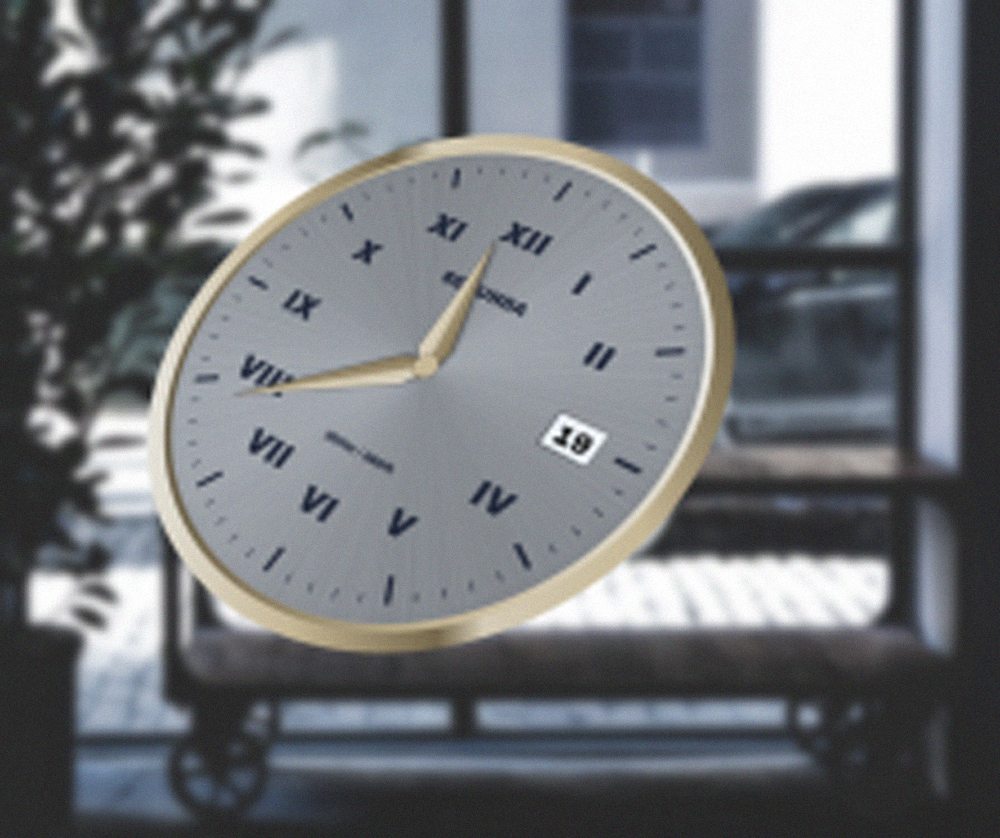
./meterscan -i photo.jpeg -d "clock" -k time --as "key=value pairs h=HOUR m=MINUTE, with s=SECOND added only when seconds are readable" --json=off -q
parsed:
h=11 m=39
